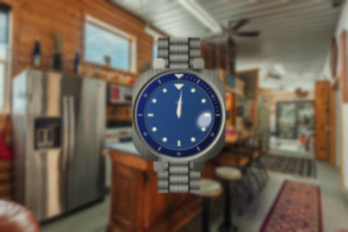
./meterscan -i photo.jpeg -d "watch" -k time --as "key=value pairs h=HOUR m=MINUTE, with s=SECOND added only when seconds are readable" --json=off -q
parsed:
h=12 m=1
